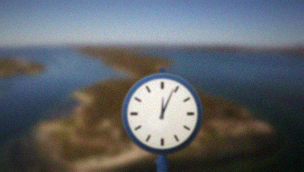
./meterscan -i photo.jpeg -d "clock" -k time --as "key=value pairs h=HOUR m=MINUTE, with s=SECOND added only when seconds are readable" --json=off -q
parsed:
h=12 m=4
